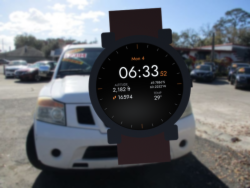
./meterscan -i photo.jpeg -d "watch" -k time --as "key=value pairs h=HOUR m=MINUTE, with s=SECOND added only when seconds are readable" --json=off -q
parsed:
h=6 m=33
